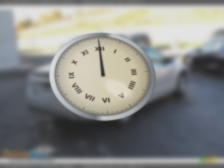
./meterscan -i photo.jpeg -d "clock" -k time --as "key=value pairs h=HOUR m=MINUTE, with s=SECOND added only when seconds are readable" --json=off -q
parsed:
h=12 m=0
